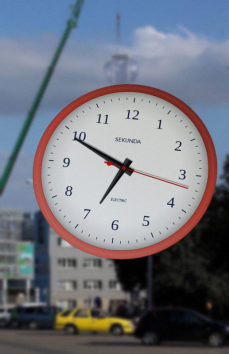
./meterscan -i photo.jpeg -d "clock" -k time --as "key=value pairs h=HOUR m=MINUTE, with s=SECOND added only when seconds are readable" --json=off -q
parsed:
h=6 m=49 s=17
